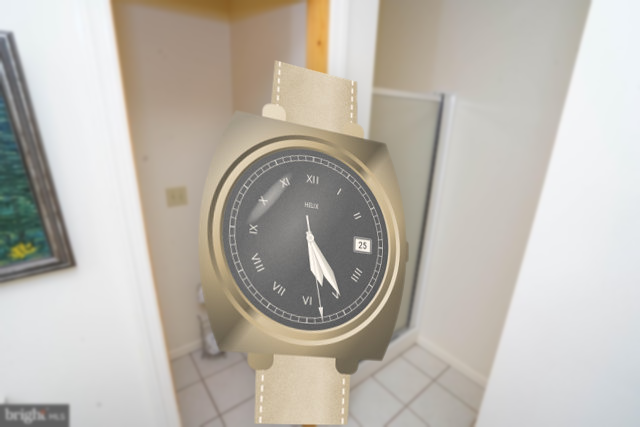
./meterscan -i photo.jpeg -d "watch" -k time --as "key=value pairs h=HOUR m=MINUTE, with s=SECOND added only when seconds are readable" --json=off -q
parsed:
h=5 m=24 s=28
